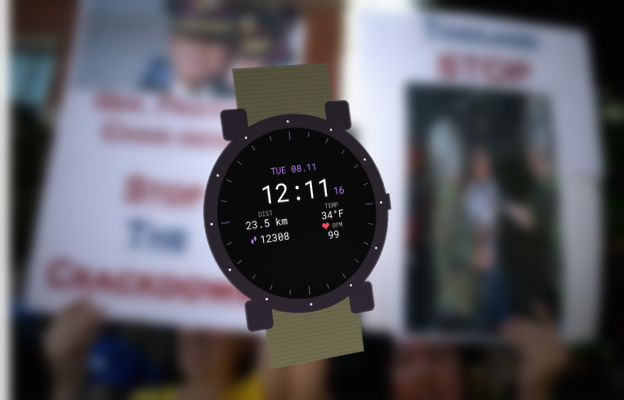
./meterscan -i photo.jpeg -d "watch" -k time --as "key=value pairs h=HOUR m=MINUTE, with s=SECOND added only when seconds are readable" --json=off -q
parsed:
h=12 m=11 s=16
